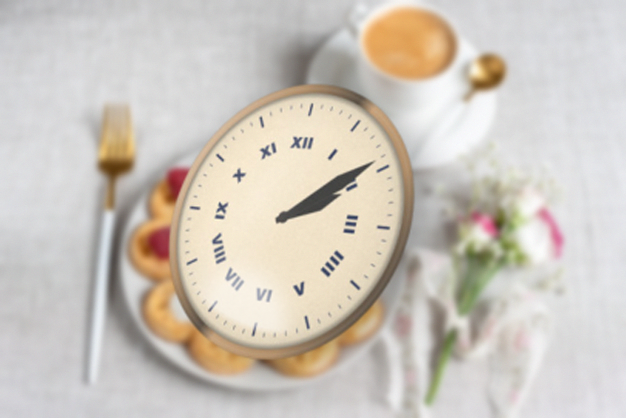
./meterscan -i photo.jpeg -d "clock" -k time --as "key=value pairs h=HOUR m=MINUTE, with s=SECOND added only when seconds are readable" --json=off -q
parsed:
h=2 m=9
